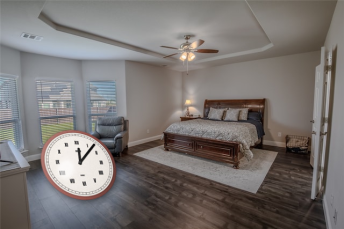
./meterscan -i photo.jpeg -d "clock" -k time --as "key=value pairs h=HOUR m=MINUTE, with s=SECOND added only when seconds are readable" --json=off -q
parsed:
h=12 m=7
